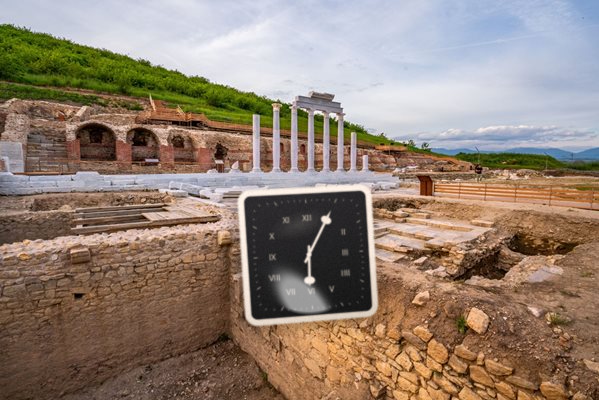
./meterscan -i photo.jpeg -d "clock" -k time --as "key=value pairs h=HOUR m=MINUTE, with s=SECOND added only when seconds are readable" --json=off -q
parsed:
h=6 m=5
